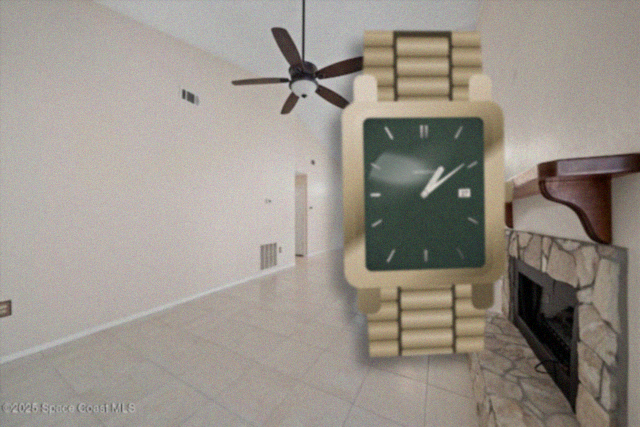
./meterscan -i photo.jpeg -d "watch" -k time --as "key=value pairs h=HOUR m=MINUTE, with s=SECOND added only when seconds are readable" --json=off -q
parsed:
h=1 m=9
